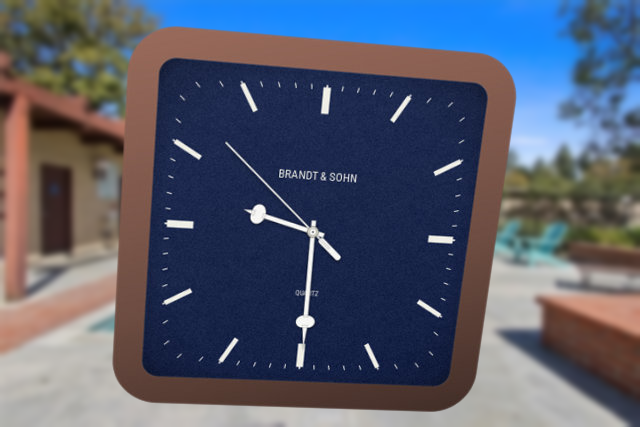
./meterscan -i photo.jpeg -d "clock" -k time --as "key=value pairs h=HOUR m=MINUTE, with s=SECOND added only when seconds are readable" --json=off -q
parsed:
h=9 m=29 s=52
